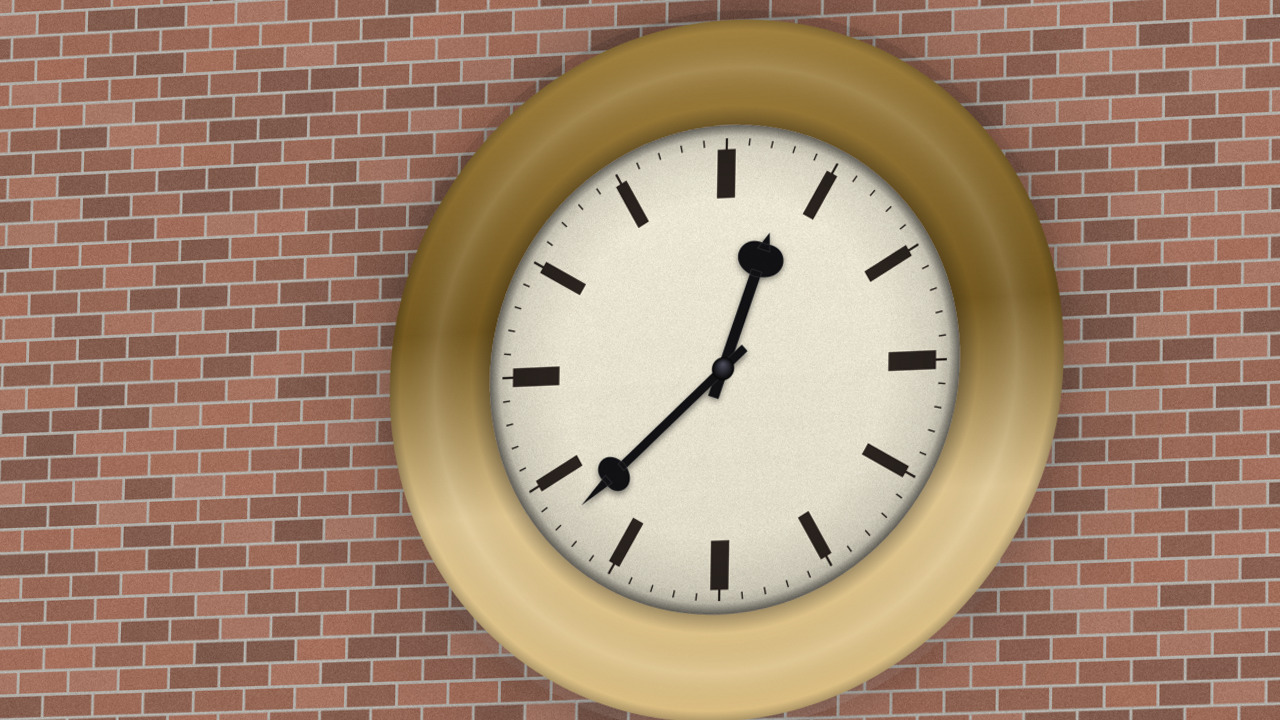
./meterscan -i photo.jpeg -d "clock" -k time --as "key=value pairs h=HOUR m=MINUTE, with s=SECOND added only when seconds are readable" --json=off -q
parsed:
h=12 m=38
